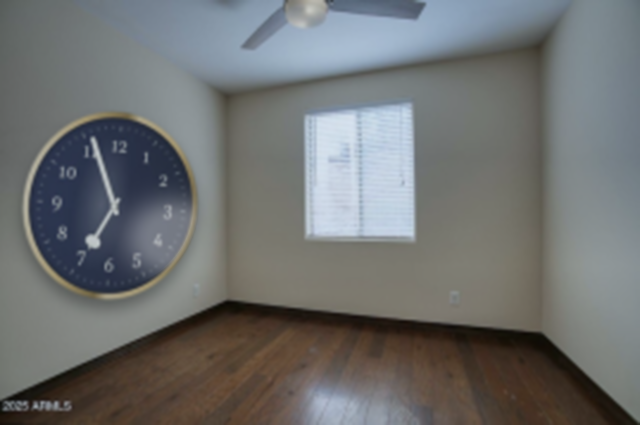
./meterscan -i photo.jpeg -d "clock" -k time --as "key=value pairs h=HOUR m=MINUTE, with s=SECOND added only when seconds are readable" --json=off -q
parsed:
h=6 m=56
